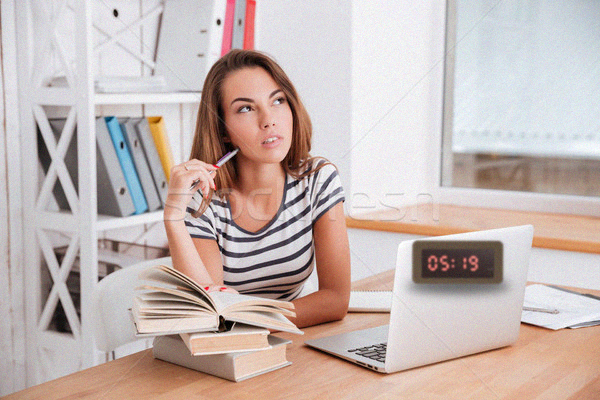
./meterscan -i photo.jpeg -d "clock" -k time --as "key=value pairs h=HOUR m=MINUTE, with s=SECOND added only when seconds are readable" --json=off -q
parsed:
h=5 m=19
